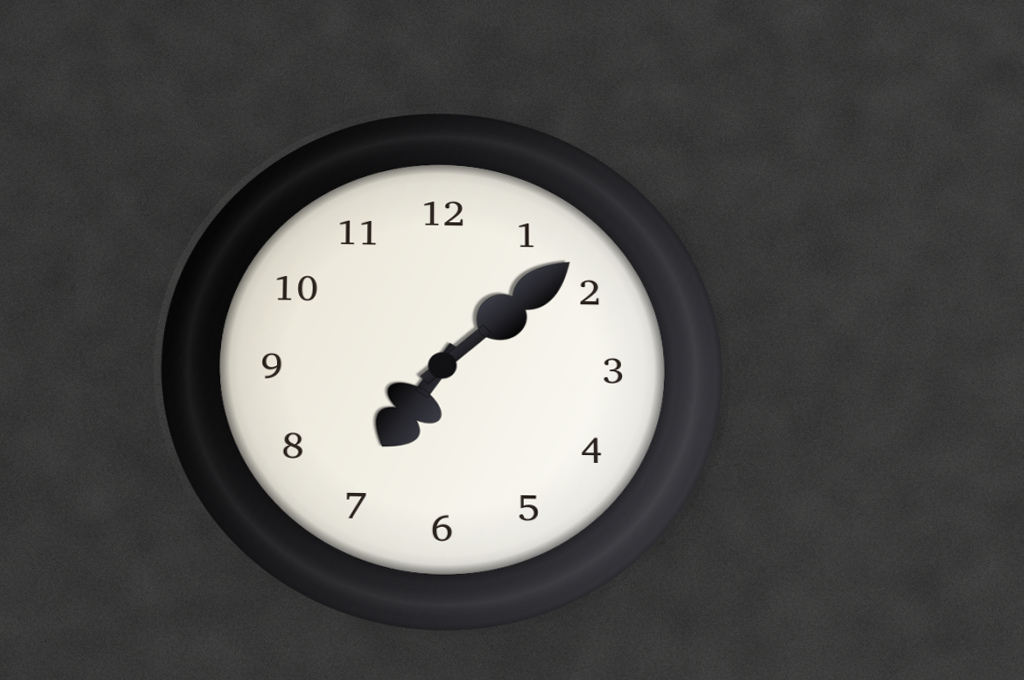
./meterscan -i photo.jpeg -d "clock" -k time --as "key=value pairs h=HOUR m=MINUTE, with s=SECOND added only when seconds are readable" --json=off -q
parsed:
h=7 m=8
